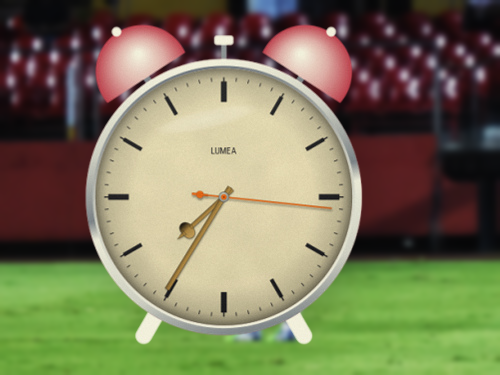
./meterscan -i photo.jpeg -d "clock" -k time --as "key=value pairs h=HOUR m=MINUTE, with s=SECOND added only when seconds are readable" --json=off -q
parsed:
h=7 m=35 s=16
